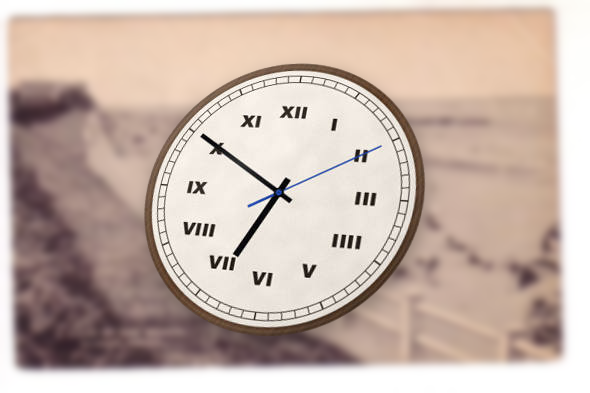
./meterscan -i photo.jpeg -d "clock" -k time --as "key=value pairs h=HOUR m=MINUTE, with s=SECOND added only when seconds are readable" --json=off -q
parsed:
h=6 m=50 s=10
